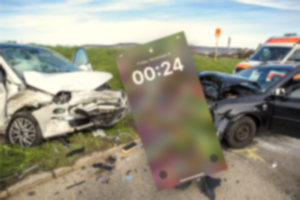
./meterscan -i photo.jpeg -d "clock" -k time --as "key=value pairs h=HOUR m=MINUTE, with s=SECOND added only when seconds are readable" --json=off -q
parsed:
h=0 m=24
